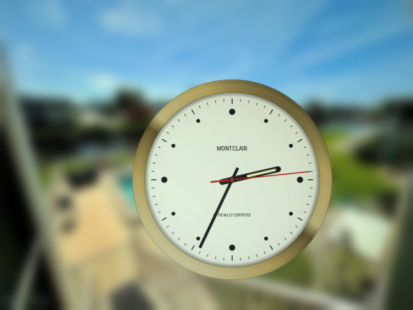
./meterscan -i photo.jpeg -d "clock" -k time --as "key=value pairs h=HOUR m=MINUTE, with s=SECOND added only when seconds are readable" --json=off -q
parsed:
h=2 m=34 s=14
